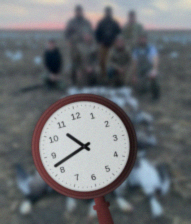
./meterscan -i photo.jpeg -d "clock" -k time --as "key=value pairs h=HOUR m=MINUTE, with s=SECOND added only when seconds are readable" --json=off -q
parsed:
h=10 m=42
